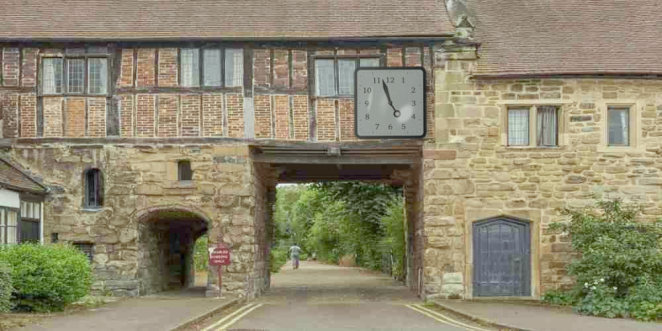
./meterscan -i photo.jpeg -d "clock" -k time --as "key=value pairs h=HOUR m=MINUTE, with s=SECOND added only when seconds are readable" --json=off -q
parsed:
h=4 m=57
